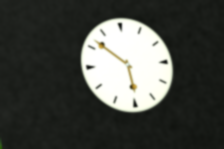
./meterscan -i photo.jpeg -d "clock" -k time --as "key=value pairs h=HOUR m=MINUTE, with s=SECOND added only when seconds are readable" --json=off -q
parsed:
h=5 m=52
